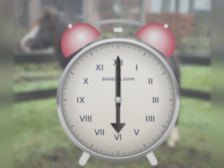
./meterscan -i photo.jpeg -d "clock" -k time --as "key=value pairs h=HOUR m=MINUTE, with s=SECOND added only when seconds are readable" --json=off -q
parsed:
h=6 m=0
